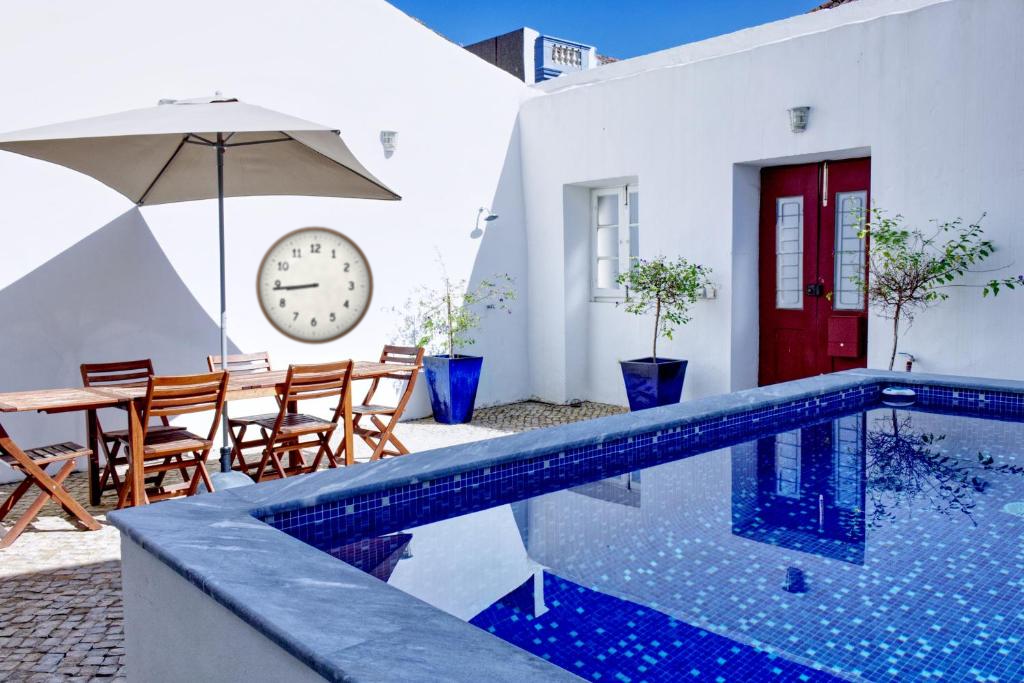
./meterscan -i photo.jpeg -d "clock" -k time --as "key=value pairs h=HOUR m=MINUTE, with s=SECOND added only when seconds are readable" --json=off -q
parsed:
h=8 m=44
